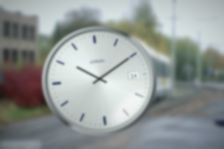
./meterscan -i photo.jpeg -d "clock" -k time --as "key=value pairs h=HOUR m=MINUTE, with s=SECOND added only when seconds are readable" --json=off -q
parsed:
h=10 m=10
